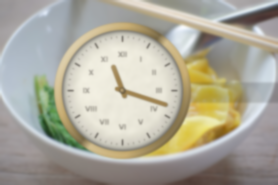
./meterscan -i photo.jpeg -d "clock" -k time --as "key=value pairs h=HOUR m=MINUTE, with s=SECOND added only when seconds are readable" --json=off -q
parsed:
h=11 m=18
